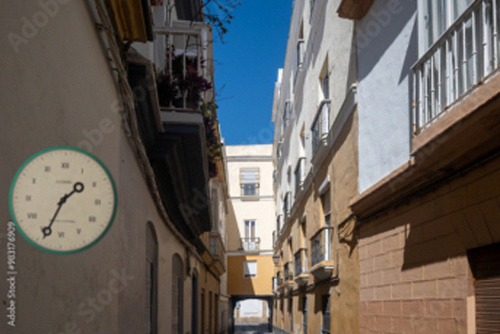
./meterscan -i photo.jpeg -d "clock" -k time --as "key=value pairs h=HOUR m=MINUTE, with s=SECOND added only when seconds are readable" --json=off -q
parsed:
h=1 m=34
